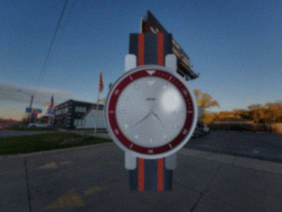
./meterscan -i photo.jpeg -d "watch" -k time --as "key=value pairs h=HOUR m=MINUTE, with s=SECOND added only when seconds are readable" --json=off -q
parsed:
h=4 m=39
